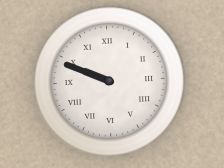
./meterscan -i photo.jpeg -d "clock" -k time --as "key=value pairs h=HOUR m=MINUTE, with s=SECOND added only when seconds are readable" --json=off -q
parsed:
h=9 m=49
